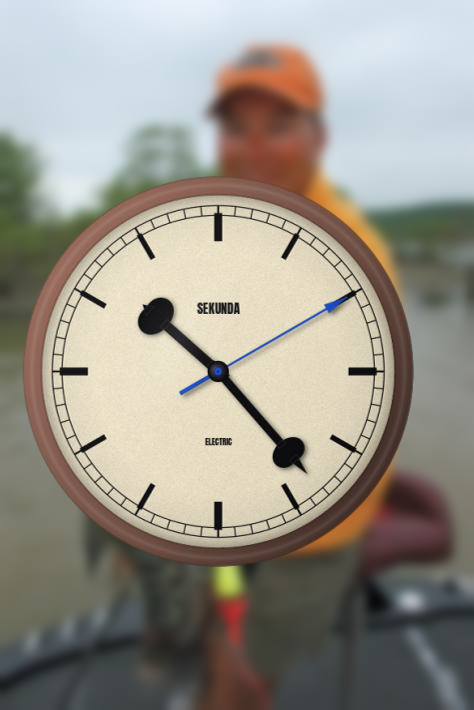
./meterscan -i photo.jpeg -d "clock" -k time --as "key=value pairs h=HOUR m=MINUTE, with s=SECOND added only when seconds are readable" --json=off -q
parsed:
h=10 m=23 s=10
